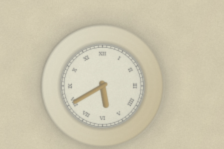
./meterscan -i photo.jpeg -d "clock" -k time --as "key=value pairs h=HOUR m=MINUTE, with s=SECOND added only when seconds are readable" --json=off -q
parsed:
h=5 m=40
